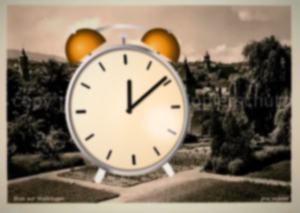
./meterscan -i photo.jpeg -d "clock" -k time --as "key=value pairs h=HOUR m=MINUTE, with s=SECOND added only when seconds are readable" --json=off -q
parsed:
h=12 m=9
